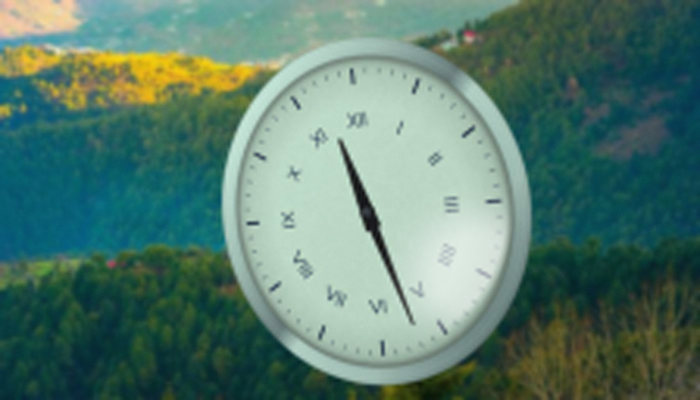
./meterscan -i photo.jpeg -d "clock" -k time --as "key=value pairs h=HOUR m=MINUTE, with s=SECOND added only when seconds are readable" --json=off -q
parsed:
h=11 m=27
